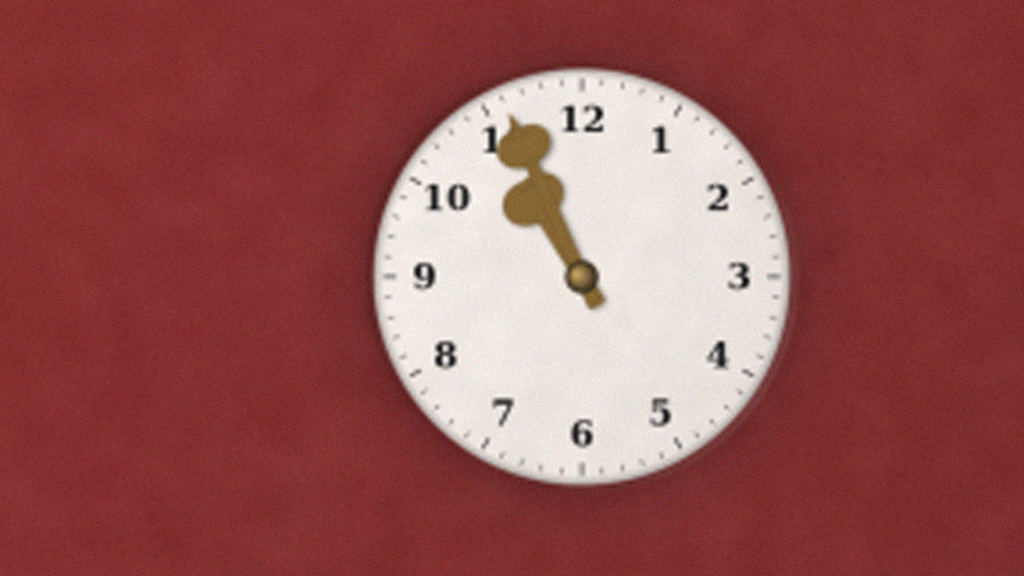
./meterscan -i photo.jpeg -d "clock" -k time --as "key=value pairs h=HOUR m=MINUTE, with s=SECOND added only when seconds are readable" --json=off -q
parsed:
h=10 m=56
